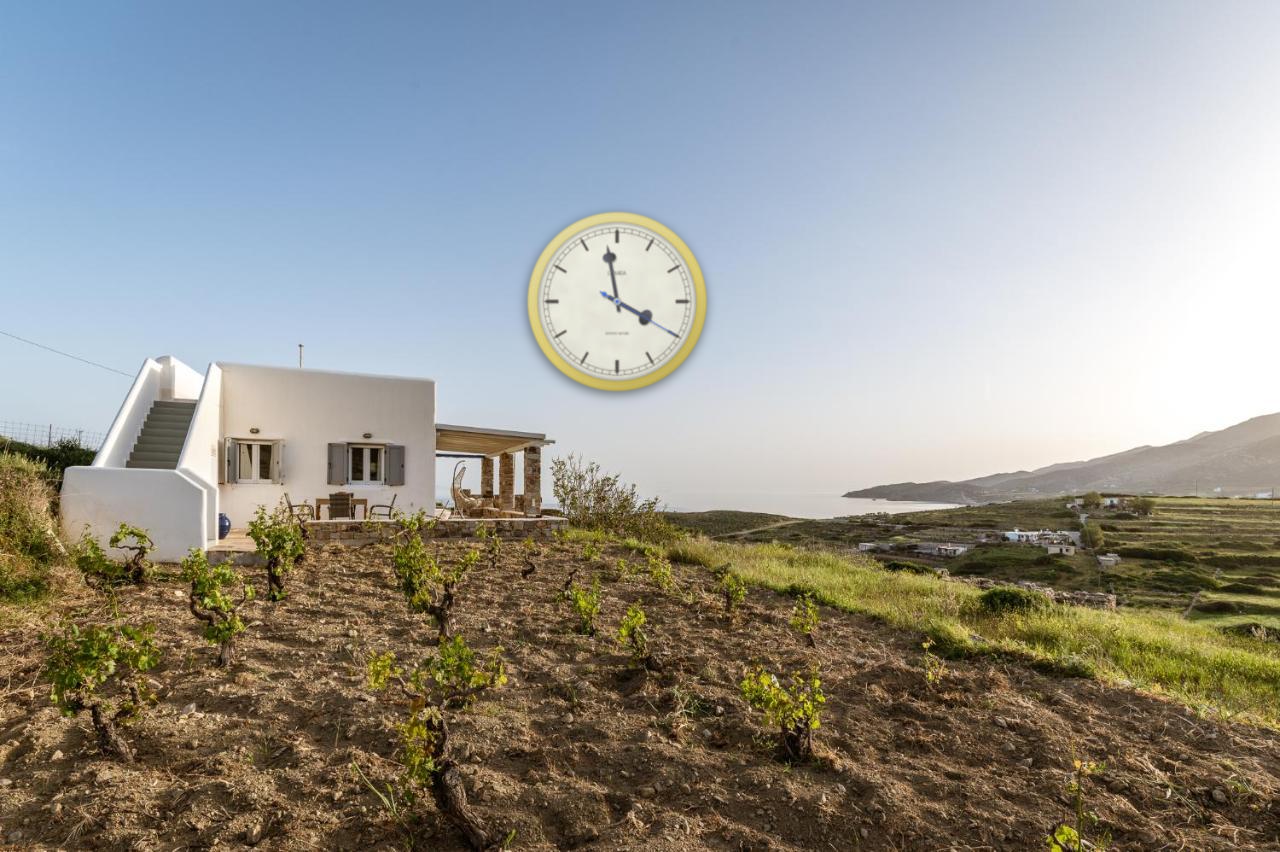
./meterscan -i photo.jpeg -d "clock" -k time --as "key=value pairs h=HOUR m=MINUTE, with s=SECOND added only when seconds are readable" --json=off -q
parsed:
h=3 m=58 s=20
